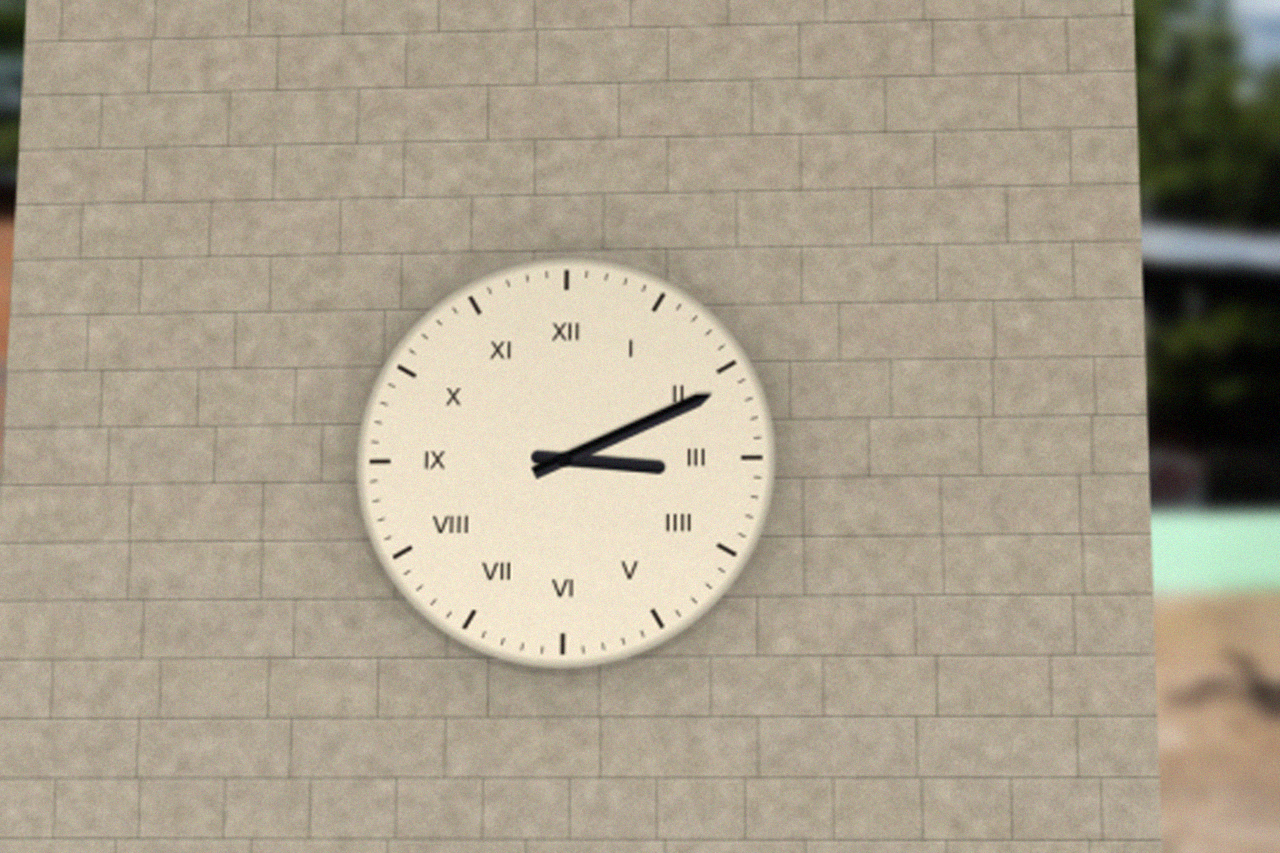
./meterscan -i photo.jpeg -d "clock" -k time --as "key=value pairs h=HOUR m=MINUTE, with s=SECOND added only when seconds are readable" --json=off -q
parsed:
h=3 m=11
